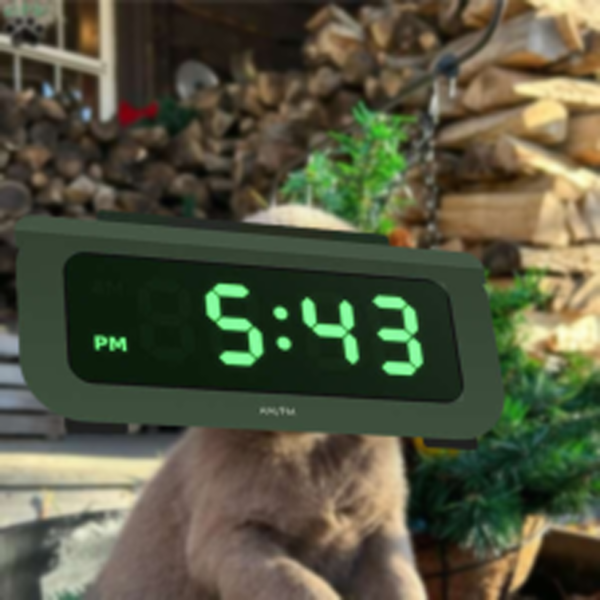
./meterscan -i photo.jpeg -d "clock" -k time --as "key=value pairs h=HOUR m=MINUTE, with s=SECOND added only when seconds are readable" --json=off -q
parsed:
h=5 m=43
